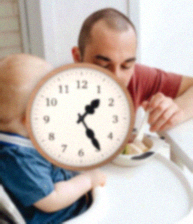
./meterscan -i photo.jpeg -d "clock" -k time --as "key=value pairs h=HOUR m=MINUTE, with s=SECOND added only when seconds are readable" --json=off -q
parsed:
h=1 m=25
